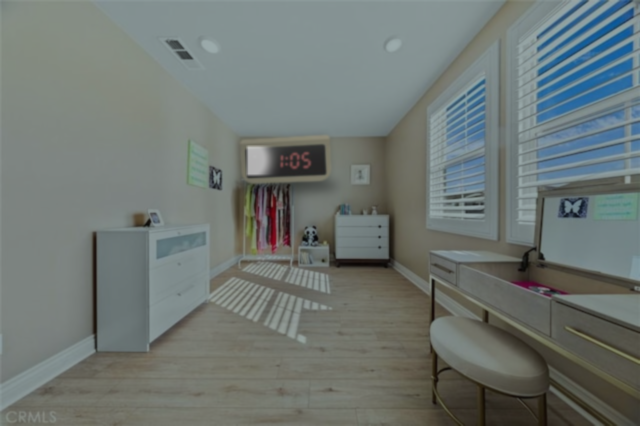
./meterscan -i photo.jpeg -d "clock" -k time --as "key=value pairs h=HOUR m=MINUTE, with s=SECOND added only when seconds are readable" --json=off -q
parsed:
h=1 m=5
